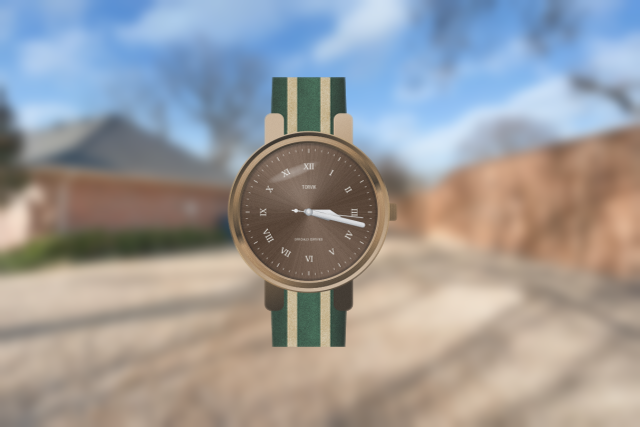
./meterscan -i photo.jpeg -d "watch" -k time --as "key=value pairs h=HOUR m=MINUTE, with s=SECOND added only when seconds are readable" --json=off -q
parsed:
h=3 m=17 s=16
